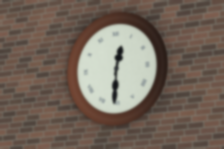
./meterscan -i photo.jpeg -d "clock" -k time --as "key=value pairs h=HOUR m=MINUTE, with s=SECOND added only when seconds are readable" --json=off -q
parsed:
h=12 m=31
